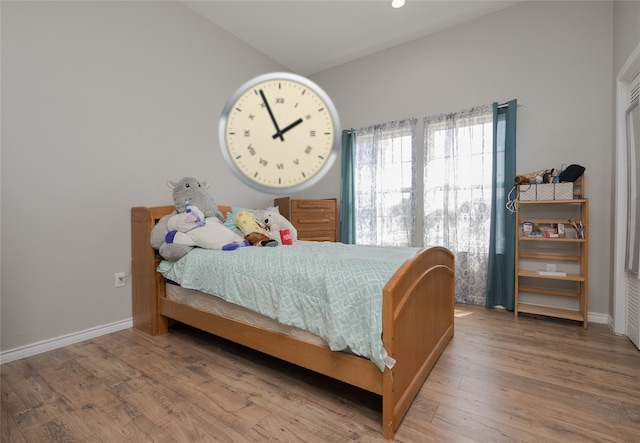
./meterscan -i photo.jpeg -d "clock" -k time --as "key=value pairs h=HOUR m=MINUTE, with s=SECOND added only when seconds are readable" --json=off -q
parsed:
h=1 m=56
